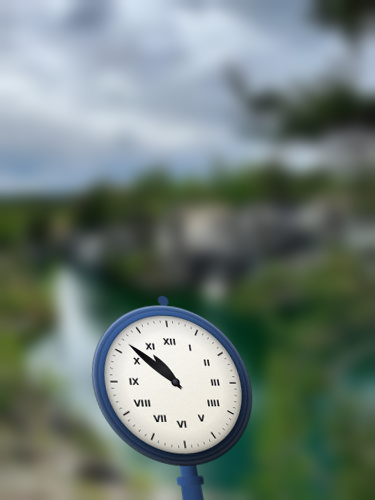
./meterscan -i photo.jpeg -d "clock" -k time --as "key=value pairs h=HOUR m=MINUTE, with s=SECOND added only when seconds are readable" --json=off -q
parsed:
h=10 m=52
